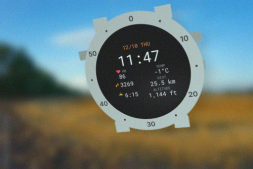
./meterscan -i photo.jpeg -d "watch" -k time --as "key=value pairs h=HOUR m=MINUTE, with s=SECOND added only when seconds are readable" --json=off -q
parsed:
h=11 m=47
